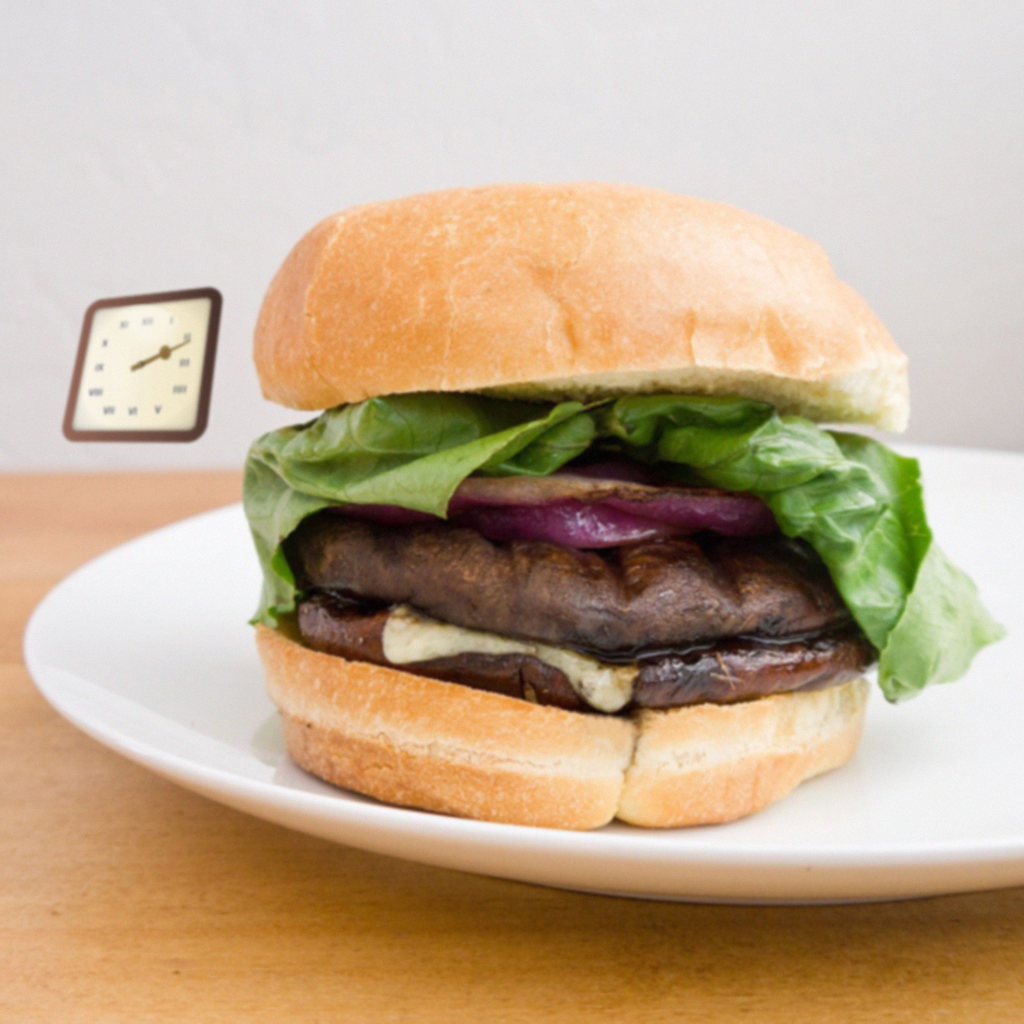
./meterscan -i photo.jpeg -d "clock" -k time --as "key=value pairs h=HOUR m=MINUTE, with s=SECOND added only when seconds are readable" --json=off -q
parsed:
h=2 m=11
